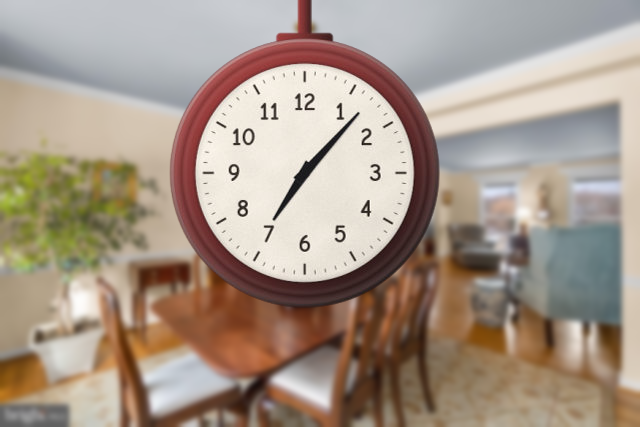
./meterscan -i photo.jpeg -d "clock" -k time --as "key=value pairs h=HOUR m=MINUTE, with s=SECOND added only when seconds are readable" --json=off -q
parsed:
h=7 m=7
